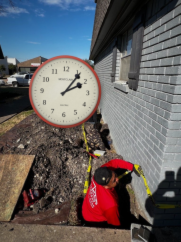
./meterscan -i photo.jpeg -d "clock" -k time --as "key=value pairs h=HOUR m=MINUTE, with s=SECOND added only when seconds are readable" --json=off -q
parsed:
h=2 m=6
